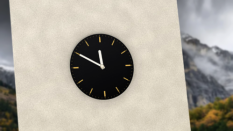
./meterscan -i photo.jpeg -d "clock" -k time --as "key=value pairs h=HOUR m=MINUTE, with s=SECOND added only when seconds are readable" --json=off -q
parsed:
h=11 m=50
